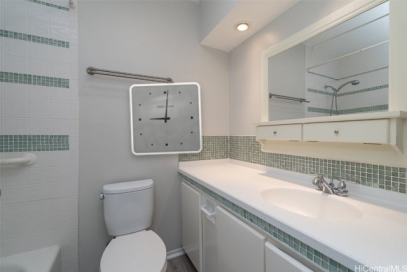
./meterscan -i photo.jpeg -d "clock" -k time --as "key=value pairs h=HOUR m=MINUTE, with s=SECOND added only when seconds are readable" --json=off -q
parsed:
h=9 m=1
